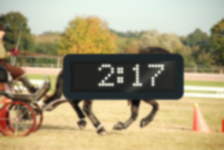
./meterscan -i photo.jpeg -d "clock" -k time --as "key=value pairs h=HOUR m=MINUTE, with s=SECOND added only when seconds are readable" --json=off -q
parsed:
h=2 m=17
